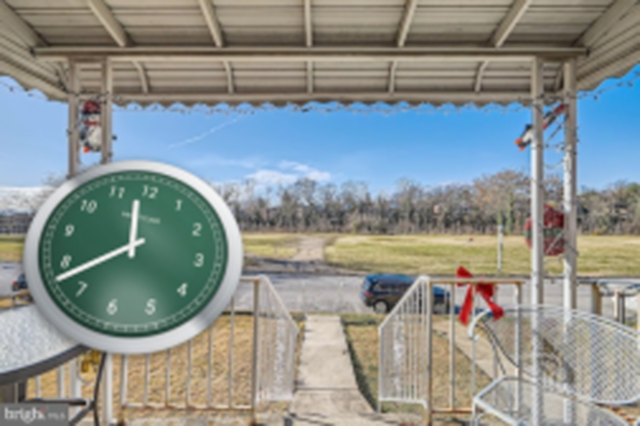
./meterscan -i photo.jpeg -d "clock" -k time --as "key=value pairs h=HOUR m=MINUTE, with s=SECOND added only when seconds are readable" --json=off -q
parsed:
h=11 m=38
